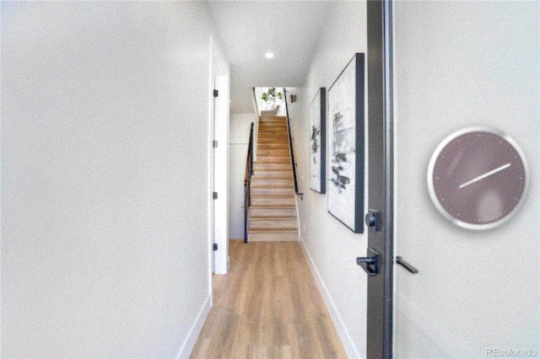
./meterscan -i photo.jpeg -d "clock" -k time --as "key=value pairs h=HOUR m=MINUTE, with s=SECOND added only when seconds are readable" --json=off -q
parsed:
h=8 m=11
